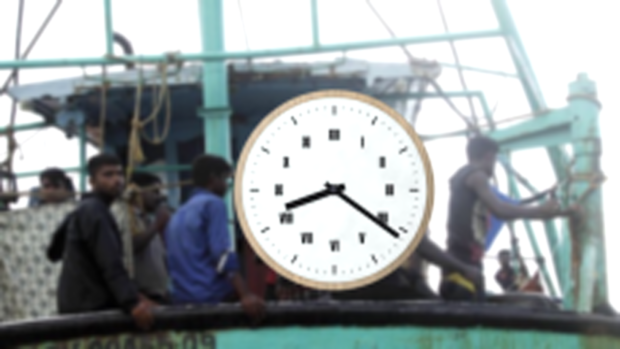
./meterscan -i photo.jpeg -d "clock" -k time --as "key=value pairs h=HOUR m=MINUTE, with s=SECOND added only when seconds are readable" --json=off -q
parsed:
h=8 m=21
